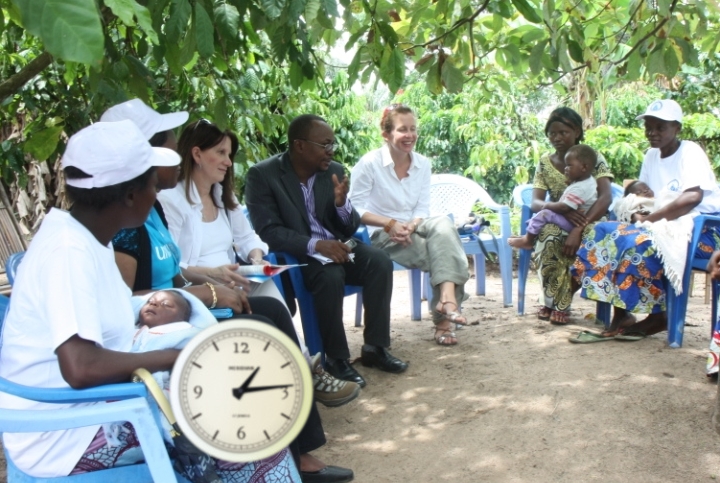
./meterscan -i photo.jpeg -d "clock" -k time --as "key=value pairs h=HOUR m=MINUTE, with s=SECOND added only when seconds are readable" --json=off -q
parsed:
h=1 m=14
